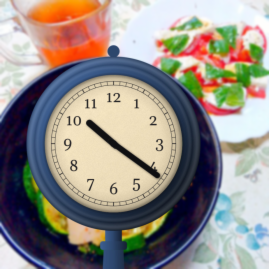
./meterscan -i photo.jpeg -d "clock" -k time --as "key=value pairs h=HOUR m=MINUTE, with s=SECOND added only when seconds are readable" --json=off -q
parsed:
h=10 m=21
